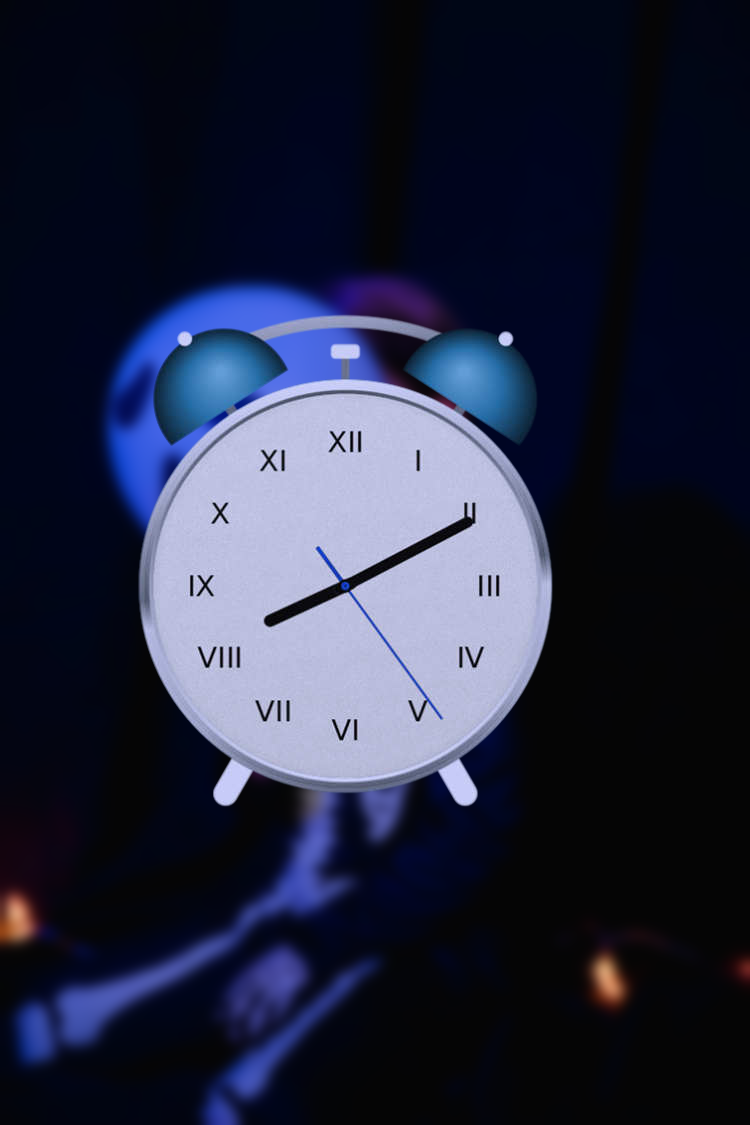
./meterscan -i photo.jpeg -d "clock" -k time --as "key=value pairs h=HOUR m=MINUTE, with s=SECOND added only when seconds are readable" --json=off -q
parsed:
h=8 m=10 s=24
